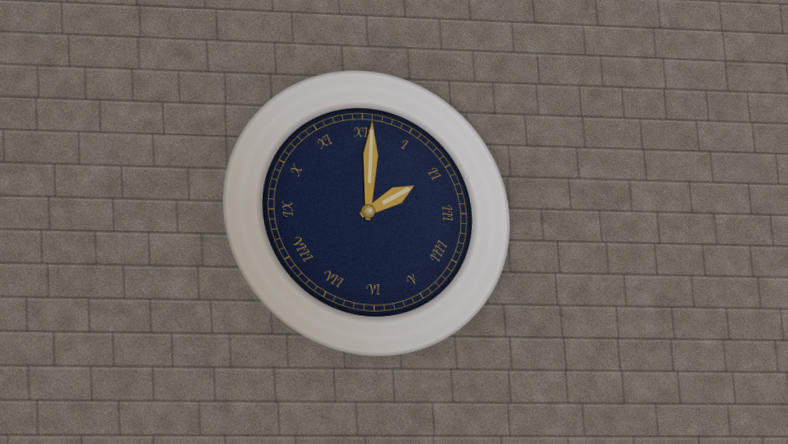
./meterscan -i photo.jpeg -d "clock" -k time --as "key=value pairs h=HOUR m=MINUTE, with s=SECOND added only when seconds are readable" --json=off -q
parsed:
h=2 m=1
